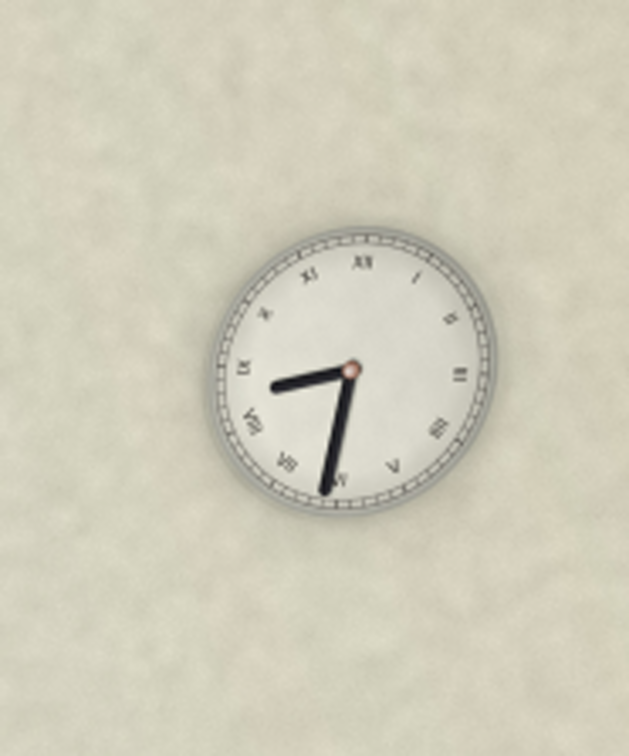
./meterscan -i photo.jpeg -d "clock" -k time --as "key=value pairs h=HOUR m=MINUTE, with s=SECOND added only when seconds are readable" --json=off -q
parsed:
h=8 m=31
